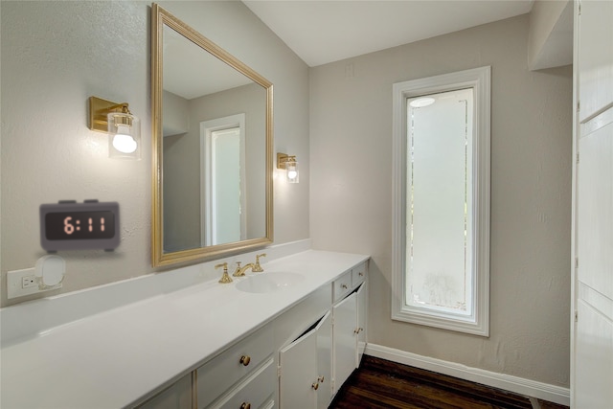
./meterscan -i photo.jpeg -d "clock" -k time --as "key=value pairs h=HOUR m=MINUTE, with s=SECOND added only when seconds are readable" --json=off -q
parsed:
h=6 m=11
